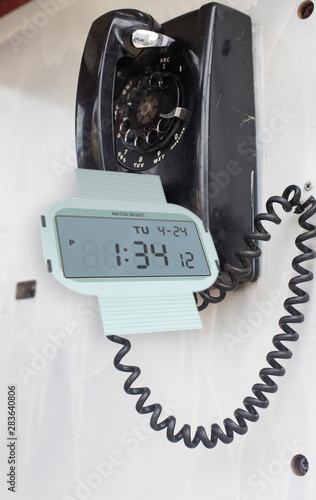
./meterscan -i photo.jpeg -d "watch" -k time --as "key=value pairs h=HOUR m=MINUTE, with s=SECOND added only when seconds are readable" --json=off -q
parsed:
h=1 m=34 s=12
